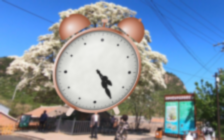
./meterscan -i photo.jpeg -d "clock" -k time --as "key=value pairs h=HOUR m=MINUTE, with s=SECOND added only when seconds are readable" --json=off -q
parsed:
h=4 m=25
